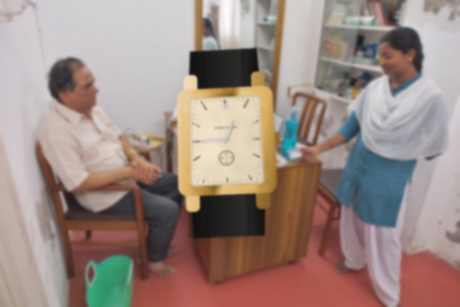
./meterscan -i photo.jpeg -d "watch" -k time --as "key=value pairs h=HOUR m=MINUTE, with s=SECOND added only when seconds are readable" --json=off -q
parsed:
h=12 m=45
